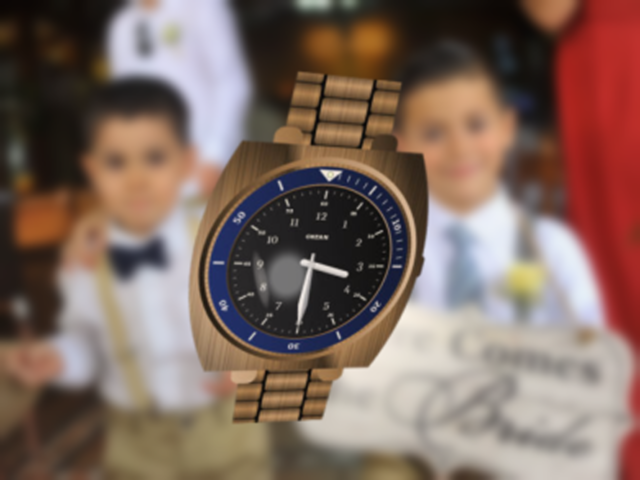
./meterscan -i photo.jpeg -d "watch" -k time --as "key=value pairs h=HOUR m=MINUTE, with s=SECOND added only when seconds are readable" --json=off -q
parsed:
h=3 m=30
